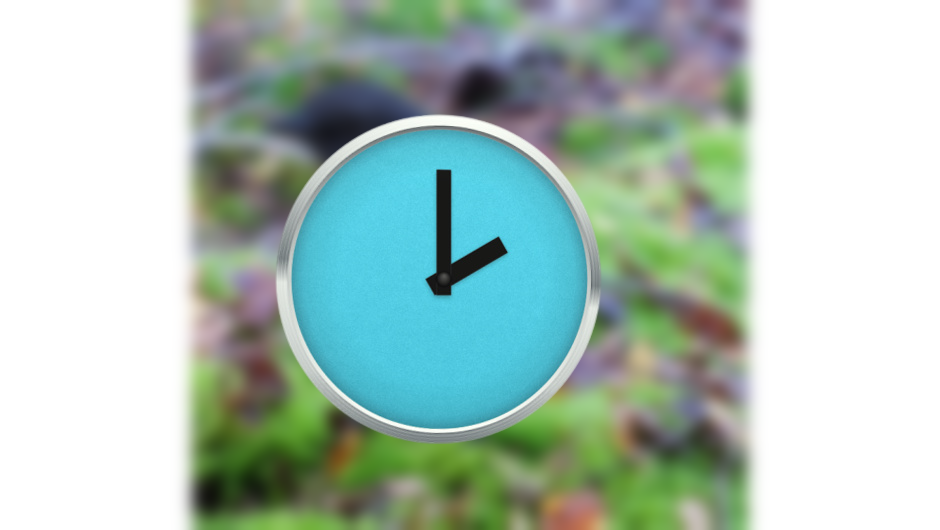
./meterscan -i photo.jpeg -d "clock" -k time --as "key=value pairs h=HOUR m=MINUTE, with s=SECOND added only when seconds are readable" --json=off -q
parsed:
h=2 m=0
